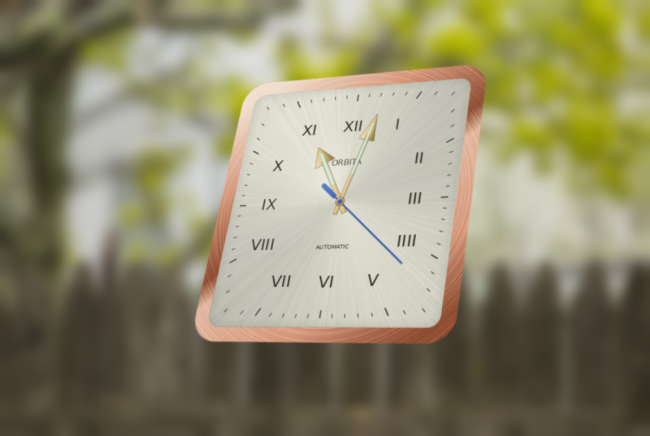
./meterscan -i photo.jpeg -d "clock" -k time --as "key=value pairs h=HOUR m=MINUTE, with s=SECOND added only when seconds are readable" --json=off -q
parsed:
h=11 m=2 s=22
